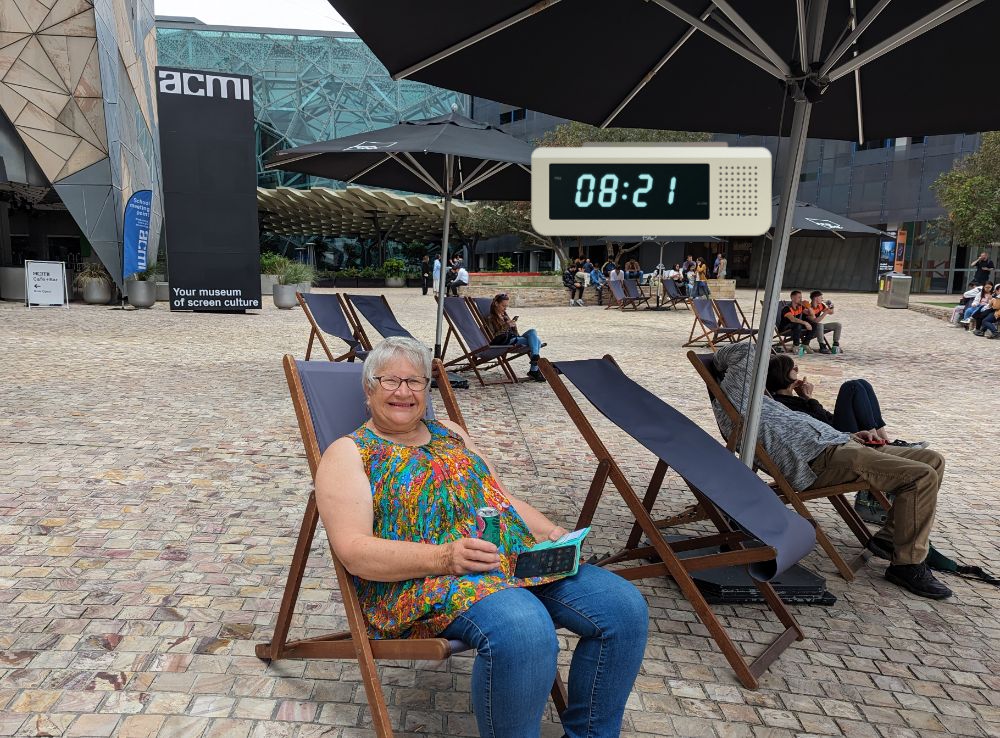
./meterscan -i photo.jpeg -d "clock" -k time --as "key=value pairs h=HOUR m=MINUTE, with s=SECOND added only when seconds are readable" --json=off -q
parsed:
h=8 m=21
